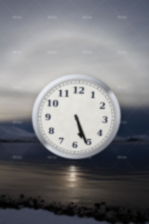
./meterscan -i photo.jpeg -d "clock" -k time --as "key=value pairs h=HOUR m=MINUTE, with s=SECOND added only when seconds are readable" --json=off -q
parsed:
h=5 m=26
